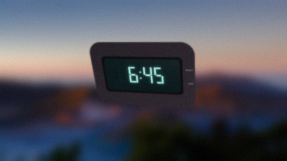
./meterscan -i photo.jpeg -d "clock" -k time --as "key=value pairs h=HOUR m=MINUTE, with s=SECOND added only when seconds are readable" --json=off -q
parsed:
h=6 m=45
